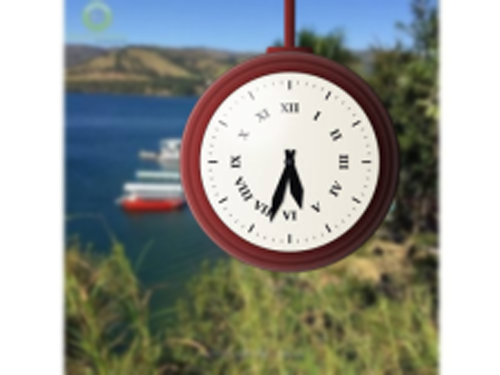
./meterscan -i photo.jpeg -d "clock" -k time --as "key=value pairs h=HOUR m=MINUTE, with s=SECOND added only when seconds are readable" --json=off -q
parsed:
h=5 m=33
